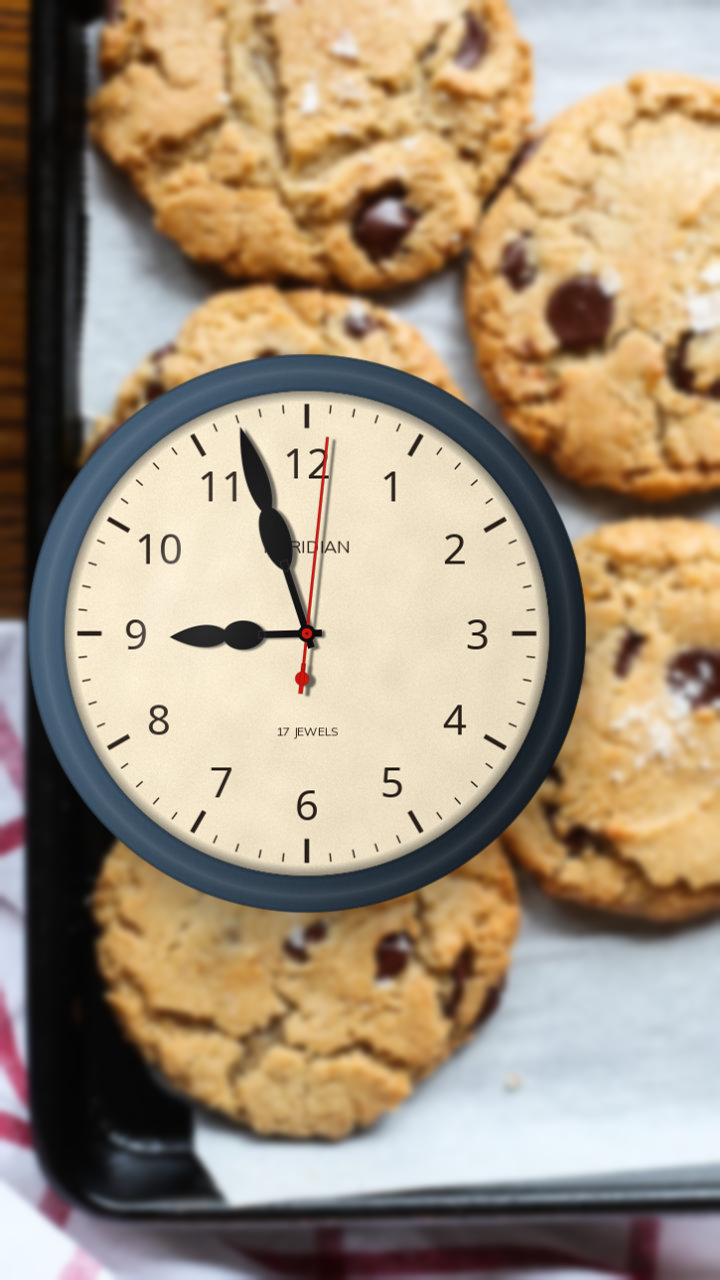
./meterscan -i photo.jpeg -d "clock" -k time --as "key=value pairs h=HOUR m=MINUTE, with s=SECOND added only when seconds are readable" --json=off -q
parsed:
h=8 m=57 s=1
